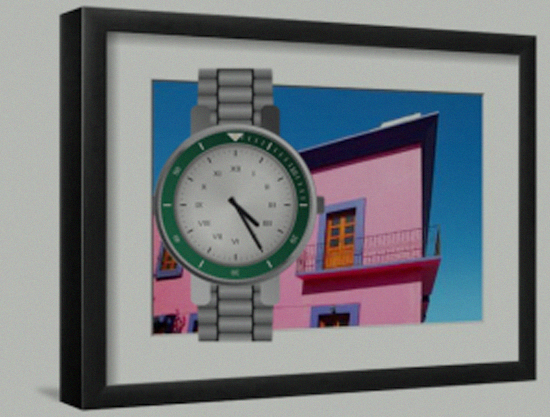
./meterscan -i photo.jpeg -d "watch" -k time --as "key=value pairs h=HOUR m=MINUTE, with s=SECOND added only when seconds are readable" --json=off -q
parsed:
h=4 m=25
